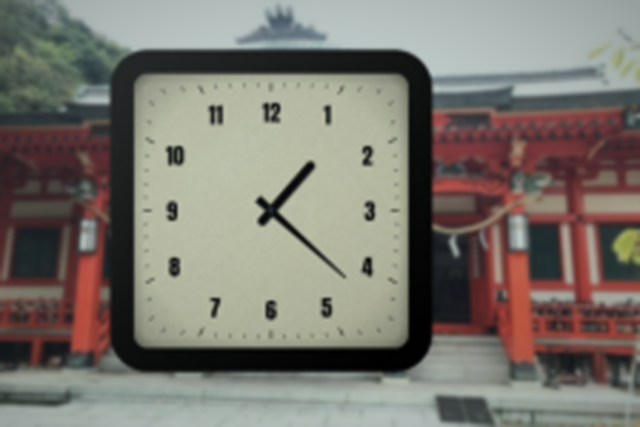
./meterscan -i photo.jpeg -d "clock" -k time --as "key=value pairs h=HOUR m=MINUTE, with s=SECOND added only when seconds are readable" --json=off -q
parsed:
h=1 m=22
